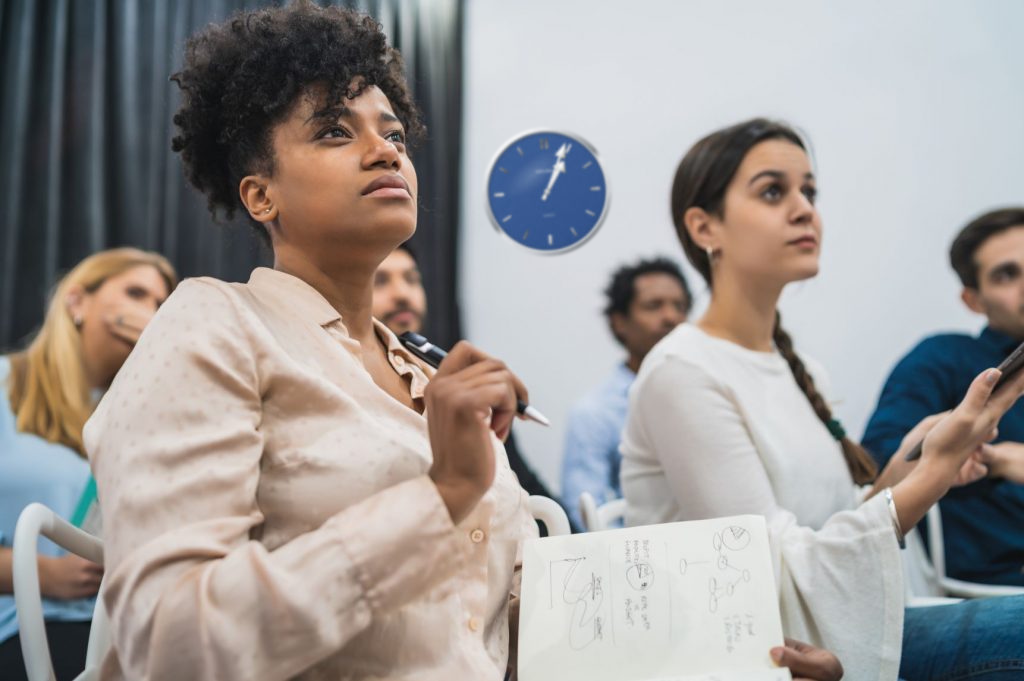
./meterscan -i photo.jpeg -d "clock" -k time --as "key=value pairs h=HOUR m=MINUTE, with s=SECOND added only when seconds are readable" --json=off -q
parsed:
h=1 m=4
